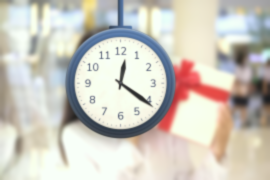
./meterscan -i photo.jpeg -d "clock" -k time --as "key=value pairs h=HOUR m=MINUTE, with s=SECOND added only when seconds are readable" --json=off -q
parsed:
h=12 m=21
